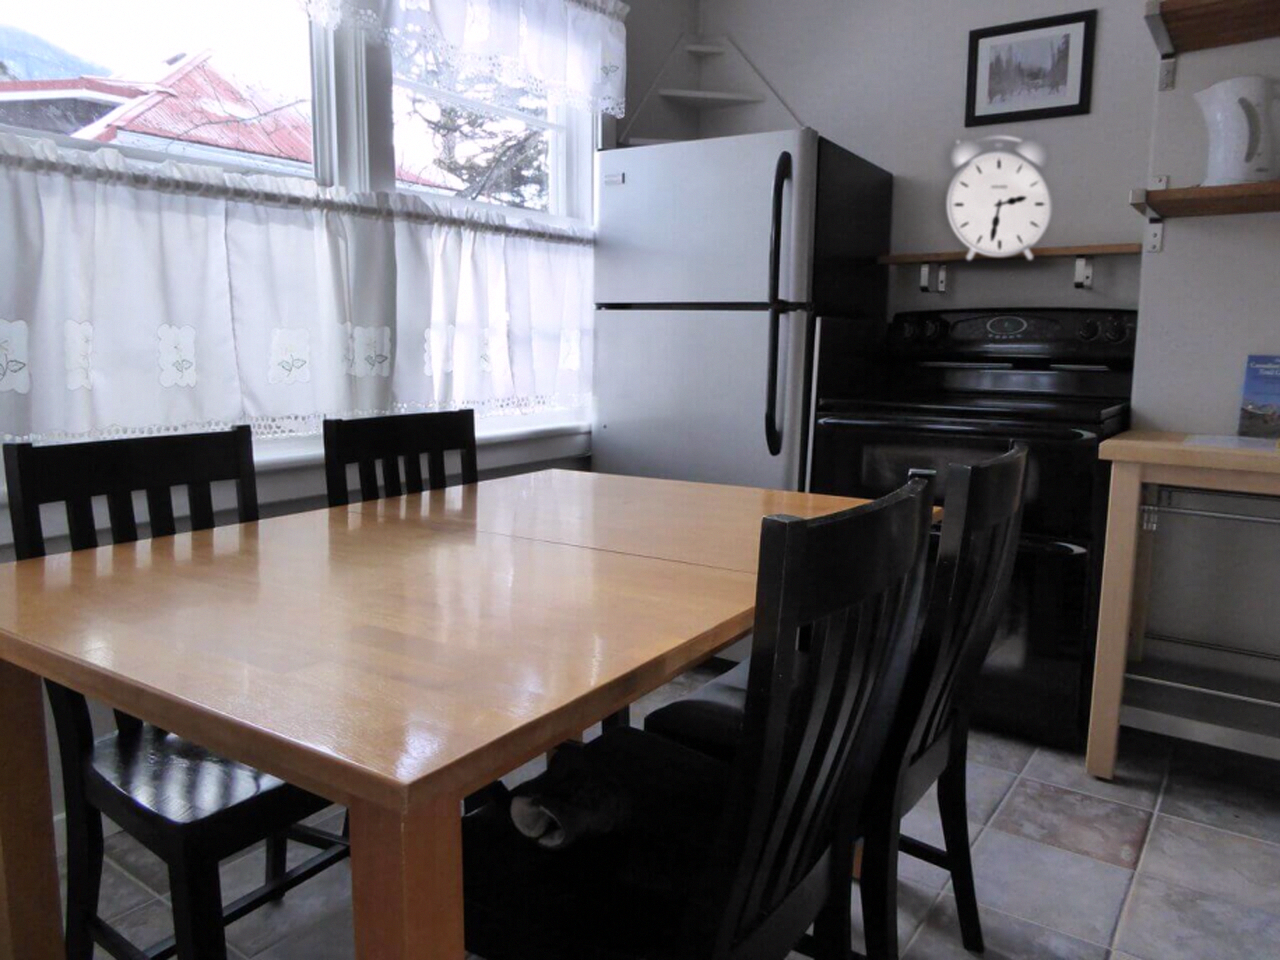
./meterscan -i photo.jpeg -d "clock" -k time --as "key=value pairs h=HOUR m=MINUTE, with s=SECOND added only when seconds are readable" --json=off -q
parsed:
h=2 m=32
